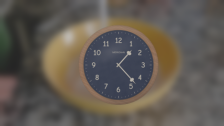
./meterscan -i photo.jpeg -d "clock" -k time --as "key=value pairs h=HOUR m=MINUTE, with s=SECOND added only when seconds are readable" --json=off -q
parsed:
h=1 m=23
